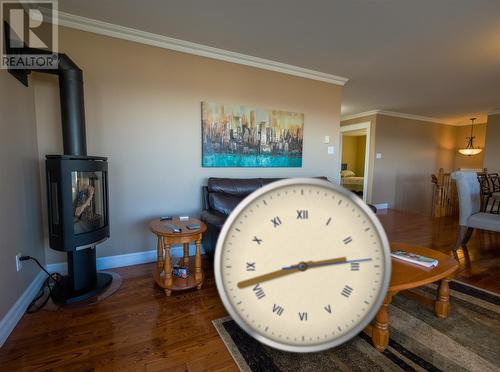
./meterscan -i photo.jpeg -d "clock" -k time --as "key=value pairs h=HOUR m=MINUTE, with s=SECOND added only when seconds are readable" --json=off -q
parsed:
h=2 m=42 s=14
